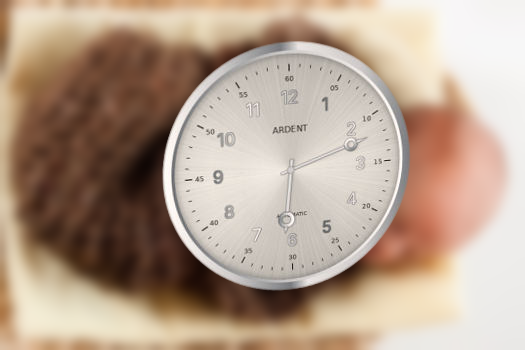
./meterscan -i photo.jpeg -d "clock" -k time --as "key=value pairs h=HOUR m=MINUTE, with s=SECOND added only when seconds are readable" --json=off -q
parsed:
h=6 m=12
